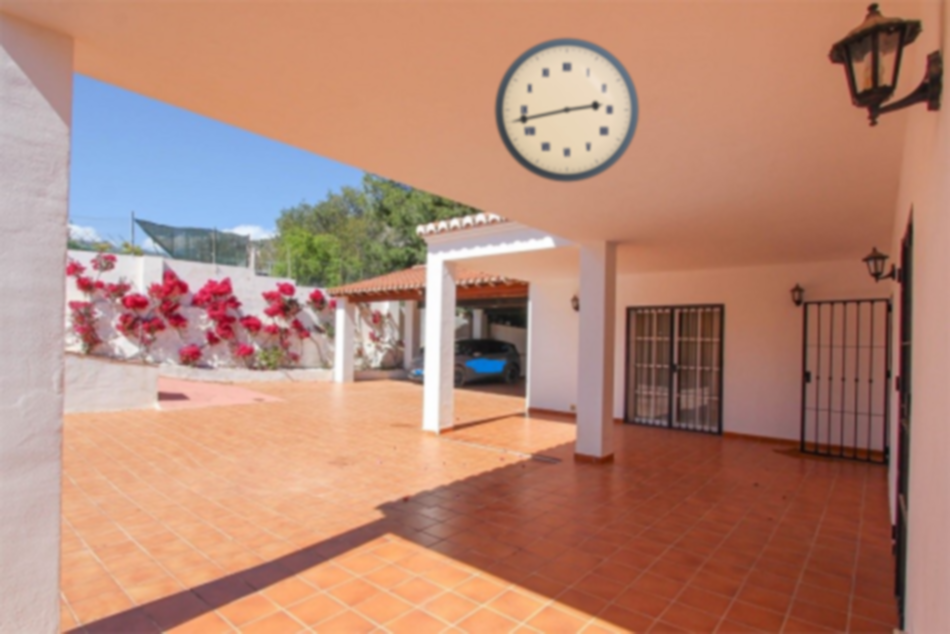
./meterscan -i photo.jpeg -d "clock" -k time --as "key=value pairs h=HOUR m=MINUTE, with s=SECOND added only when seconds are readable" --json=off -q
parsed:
h=2 m=43
